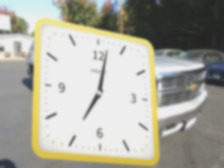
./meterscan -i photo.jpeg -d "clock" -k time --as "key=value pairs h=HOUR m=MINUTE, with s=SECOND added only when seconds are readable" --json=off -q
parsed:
h=7 m=2
